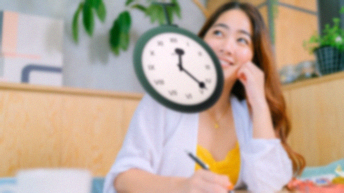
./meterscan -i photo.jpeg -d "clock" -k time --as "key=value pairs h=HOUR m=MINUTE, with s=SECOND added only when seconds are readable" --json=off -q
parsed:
h=12 m=23
